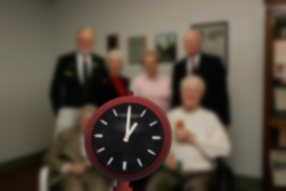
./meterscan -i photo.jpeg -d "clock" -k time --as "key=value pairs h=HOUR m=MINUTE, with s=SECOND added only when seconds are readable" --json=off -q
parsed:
h=1 m=0
